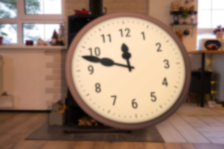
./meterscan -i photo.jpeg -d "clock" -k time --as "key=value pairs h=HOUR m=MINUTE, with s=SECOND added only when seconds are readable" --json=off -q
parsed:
h=11 m=48
